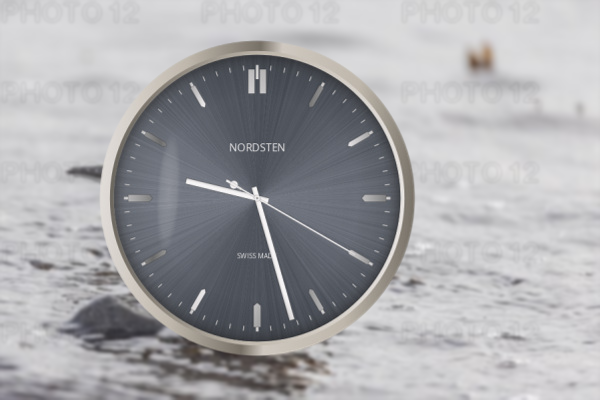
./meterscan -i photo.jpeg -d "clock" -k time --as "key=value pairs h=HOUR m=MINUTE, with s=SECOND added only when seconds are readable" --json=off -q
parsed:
h=9 m=27 s=20
